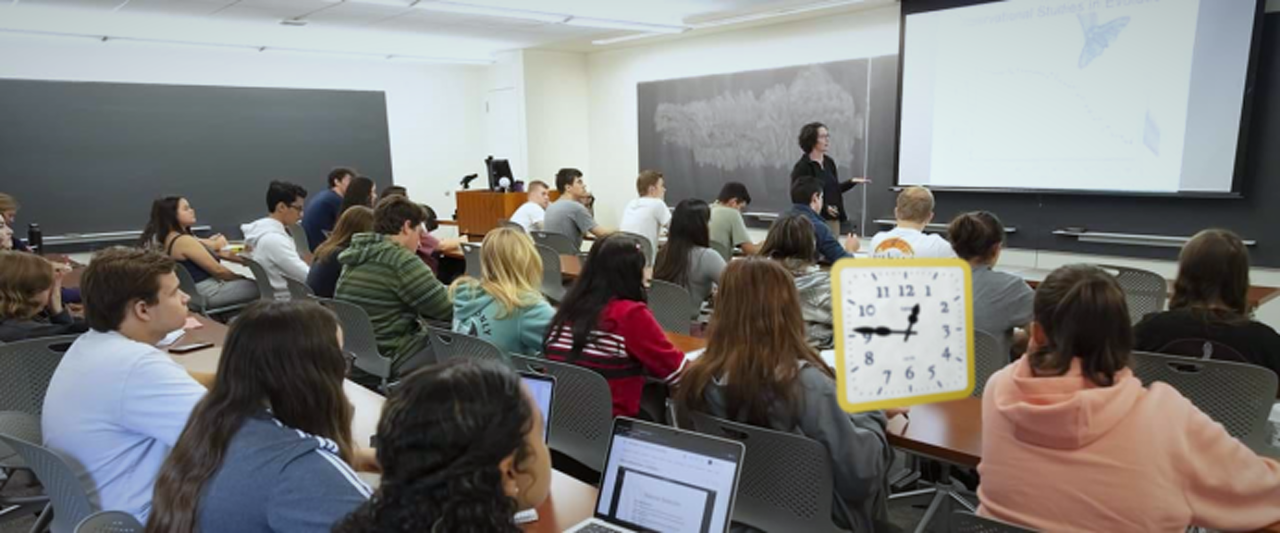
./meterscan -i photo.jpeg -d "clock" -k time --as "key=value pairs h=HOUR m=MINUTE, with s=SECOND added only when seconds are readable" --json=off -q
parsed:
h=12 m=46
